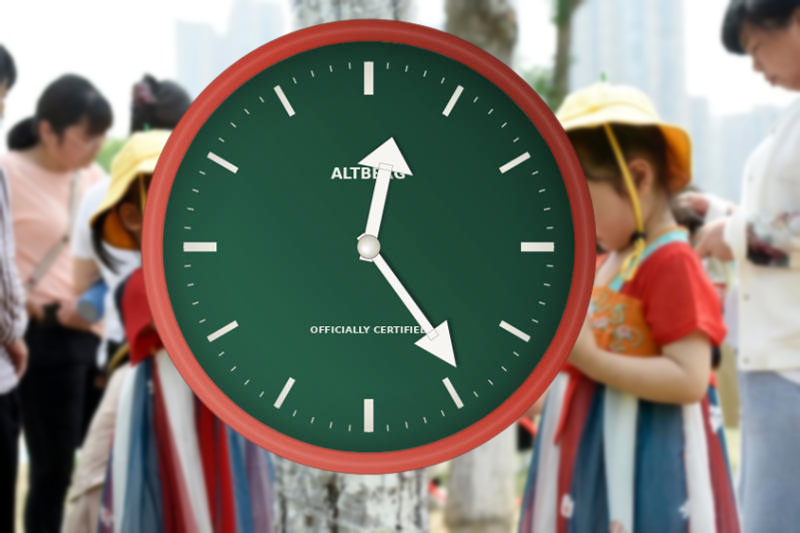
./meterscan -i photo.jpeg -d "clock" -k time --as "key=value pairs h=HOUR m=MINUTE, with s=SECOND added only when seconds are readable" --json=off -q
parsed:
h=12 m=24
